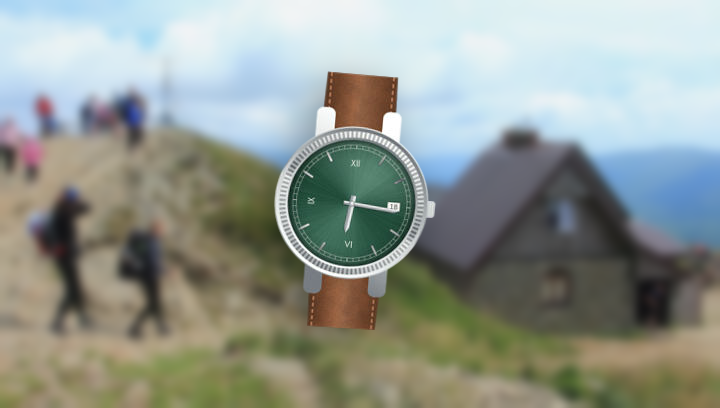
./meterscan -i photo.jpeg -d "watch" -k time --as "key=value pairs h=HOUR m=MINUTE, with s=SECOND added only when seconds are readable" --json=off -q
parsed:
h=6 m=16
